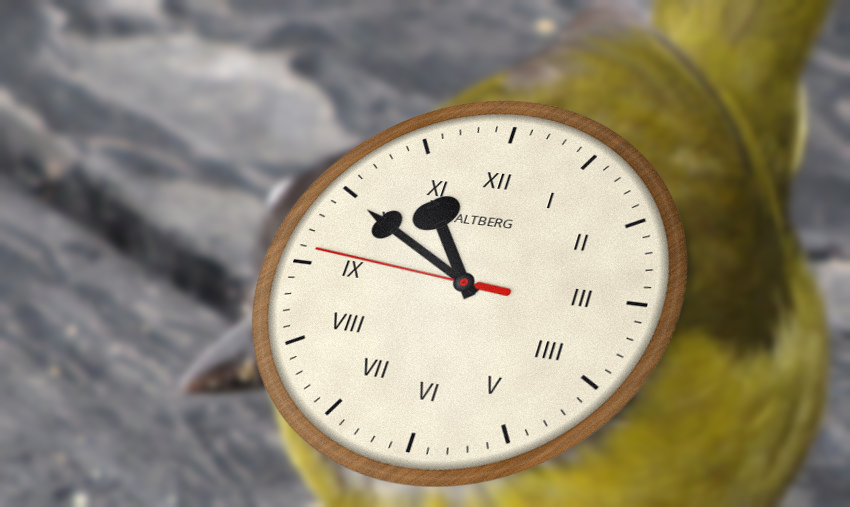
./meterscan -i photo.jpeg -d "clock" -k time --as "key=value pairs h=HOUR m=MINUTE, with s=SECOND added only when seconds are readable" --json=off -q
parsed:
h=10 m=49 s=46
